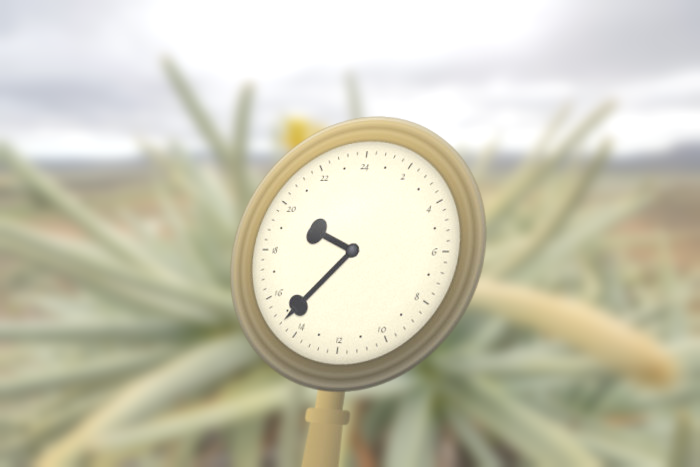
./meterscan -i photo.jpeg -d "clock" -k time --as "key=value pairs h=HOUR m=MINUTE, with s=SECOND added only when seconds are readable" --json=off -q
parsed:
h=19 m=37
